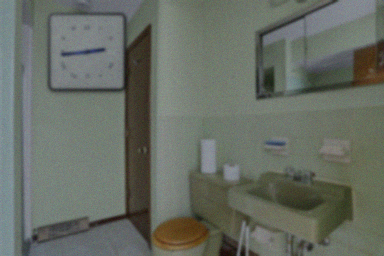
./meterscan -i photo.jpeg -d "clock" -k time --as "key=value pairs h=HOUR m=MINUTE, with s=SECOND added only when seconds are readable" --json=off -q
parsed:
h=2 m=44
